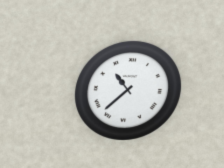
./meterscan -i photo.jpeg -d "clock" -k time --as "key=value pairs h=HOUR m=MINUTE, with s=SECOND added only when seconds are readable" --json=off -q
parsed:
h=10 m=37
